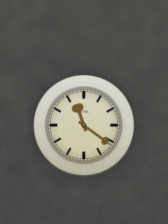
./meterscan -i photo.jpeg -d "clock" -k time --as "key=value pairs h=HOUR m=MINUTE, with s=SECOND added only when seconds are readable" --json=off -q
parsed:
h=11 m=21
